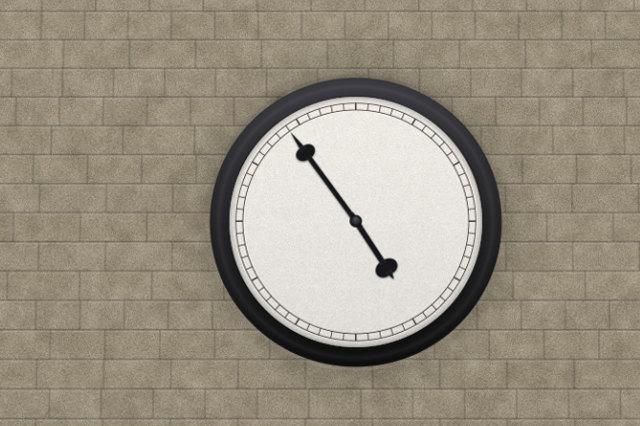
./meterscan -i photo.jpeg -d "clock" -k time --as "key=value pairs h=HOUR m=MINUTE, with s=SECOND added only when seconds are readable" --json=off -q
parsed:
h=4 m=54
